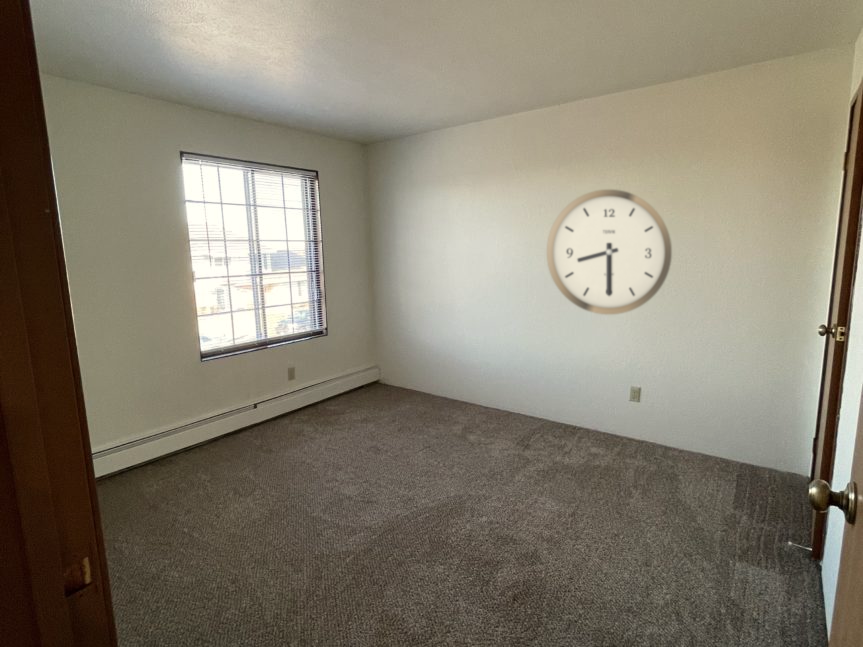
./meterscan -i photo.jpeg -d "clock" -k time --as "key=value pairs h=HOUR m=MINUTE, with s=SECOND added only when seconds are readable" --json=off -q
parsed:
h=8 m=30
